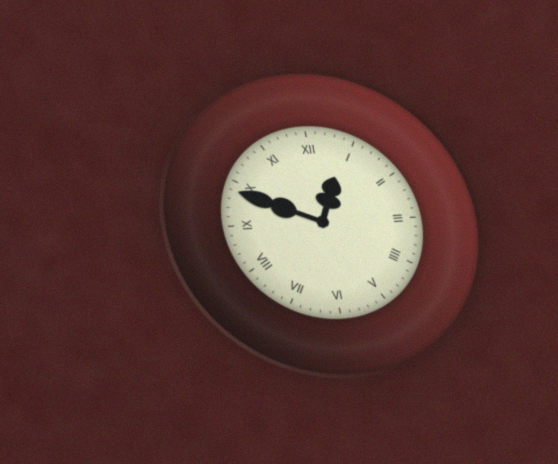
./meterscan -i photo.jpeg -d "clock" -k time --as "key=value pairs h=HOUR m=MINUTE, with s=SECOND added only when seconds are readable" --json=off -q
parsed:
h=12 m=49
